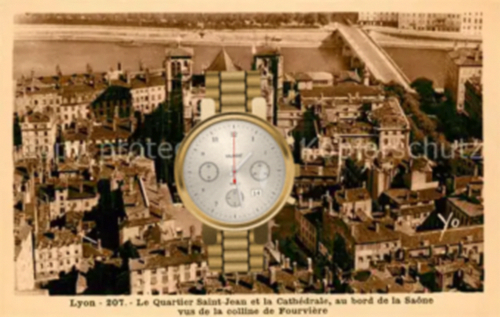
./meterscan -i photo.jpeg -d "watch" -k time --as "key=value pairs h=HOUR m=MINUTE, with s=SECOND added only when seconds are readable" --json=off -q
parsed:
h=1 m=28
